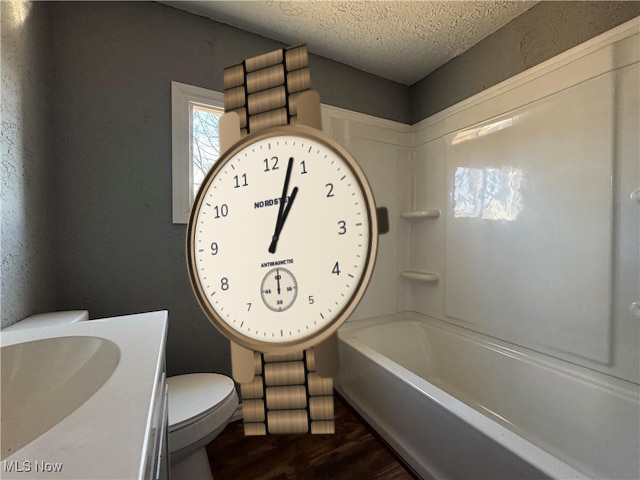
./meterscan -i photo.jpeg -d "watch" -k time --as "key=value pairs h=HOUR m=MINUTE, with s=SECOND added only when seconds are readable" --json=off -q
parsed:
h=1 m=3
